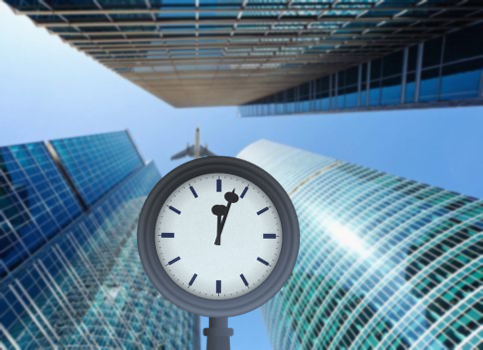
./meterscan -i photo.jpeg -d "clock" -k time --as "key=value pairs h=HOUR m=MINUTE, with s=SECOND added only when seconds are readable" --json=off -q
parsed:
h=12 m=3
